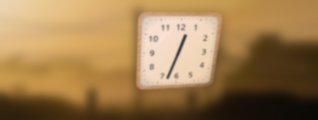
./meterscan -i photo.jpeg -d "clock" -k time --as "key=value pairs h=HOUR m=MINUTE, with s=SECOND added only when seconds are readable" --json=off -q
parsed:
h=12 m=33
